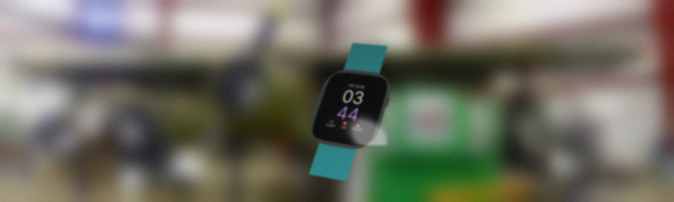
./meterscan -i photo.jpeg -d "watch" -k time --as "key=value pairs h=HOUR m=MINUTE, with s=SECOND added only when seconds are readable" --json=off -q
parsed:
h=3 m=44
